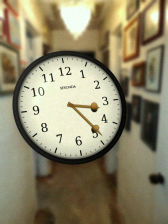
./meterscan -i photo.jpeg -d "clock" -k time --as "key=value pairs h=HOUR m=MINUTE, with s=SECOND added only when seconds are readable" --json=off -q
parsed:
h=3 m=24
